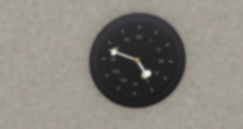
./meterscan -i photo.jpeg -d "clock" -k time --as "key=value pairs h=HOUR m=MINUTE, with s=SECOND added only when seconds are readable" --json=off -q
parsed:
h=4 m=48
